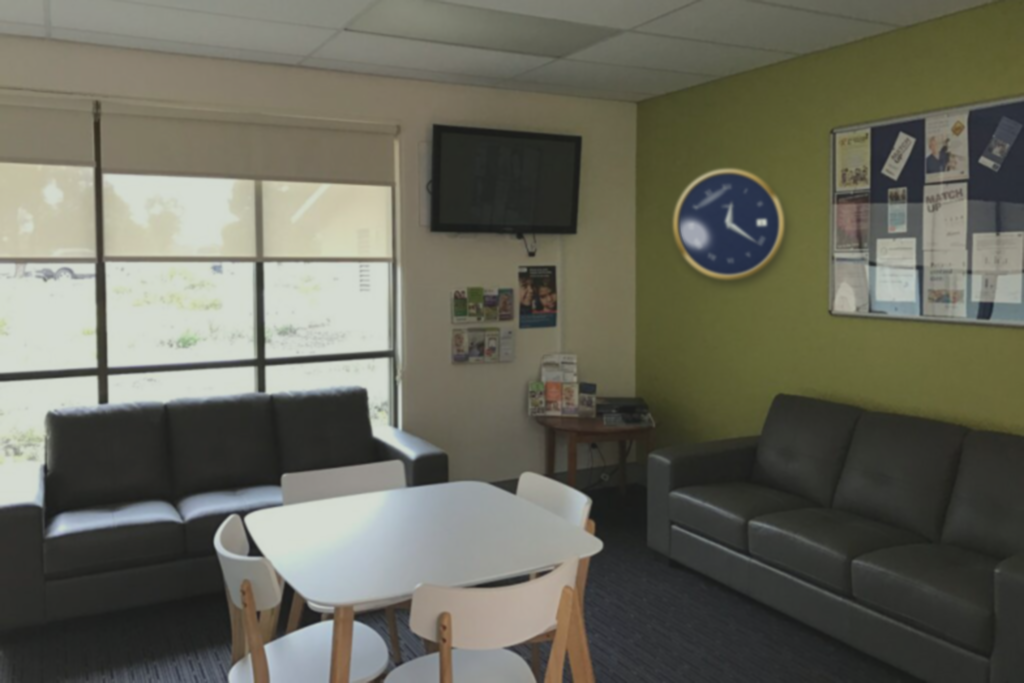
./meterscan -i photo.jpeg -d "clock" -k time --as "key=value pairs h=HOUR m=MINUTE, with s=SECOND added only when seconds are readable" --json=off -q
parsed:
h=12 m=21
